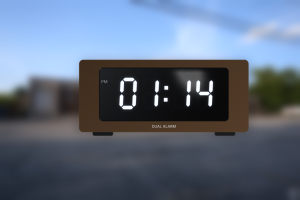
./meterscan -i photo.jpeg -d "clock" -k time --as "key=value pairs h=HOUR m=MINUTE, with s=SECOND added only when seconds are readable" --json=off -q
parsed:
h=1 m=14
